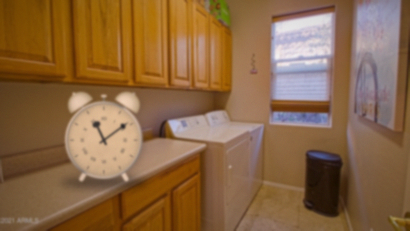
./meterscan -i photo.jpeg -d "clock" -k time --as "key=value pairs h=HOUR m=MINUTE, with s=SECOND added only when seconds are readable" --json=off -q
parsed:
h=11 m=9
